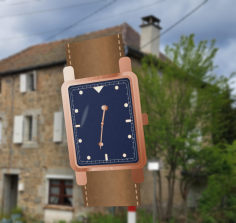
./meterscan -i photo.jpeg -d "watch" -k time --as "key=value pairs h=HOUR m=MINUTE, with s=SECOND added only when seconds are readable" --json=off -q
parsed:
h=12 m=32
